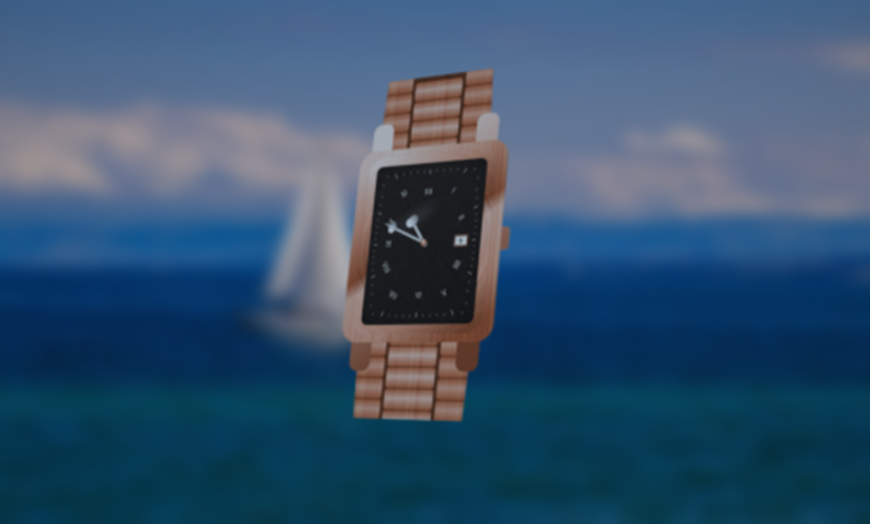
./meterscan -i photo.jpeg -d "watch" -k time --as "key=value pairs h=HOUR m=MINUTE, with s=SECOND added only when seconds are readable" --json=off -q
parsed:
h=10 m=49
